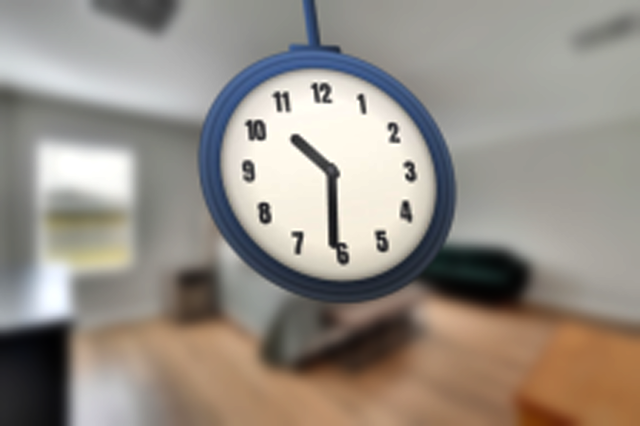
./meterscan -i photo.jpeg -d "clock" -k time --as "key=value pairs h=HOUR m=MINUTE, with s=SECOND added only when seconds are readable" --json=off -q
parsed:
h=10 m=31
